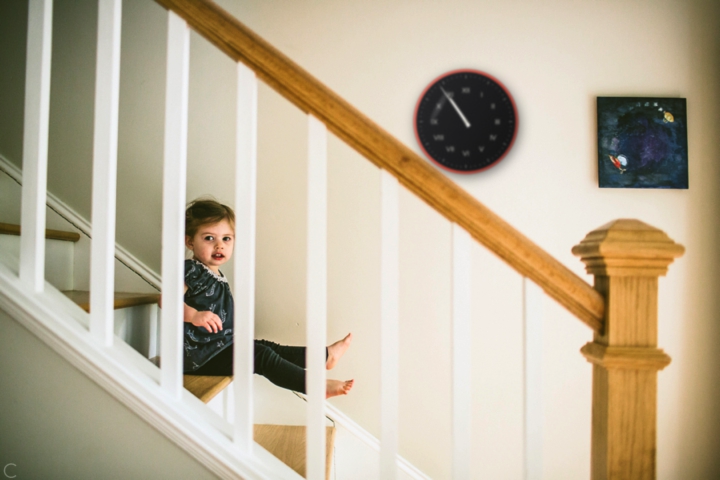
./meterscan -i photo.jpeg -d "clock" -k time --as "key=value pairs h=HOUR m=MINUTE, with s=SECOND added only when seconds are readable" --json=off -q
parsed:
h=10 m=54
